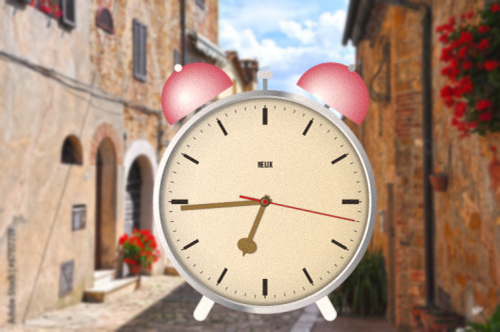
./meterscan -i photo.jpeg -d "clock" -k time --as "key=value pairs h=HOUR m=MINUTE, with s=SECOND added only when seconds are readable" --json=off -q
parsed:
h=6 m=44 s=17
